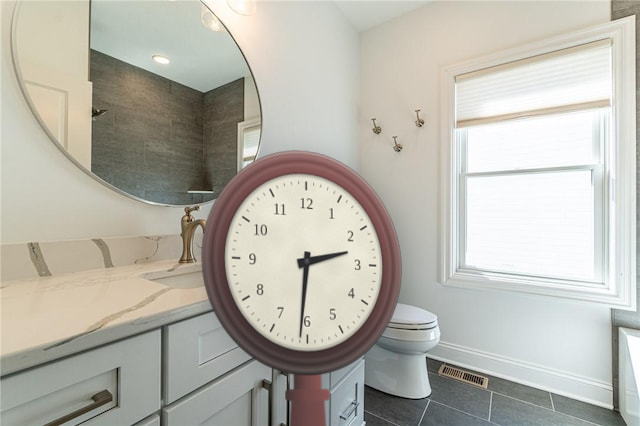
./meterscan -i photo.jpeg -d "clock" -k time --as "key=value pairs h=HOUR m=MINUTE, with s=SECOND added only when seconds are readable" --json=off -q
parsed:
h=2 m=31
